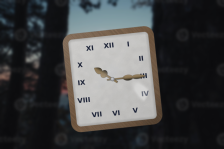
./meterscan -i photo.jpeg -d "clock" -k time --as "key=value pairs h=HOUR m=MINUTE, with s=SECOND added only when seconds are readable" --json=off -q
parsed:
h=10 m=15
